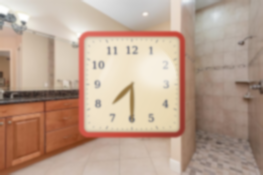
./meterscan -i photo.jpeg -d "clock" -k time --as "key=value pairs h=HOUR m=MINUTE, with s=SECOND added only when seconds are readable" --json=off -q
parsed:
h=7 m=30
